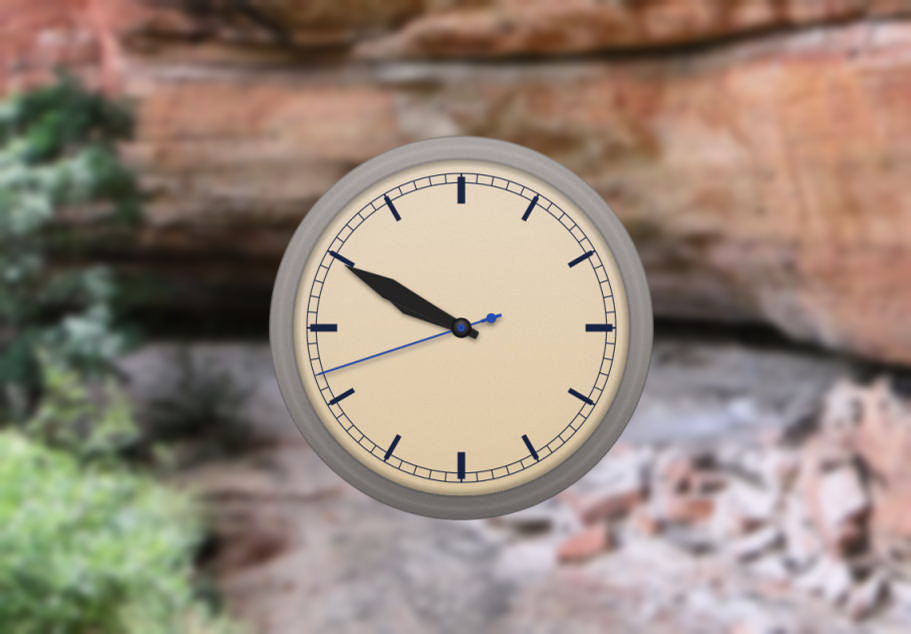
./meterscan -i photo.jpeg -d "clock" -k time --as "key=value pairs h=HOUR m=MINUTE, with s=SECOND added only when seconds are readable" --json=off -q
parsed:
h=9 m=49 s=42
